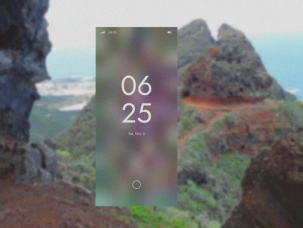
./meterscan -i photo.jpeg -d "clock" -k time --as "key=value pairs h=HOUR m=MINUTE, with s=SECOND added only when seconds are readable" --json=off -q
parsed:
h=6 m=25
